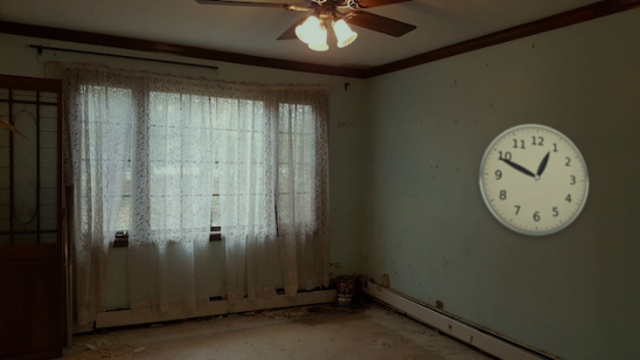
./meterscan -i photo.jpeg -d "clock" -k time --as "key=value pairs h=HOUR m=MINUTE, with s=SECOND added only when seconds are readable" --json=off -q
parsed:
h=12 m=49
